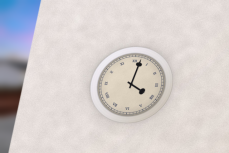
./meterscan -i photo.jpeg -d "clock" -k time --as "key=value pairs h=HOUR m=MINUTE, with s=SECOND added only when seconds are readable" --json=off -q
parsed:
h=4 m=2
